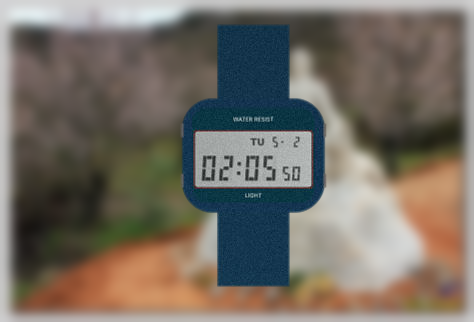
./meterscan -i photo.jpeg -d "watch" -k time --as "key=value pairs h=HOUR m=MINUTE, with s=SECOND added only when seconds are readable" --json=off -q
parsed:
h=2 m=5 s=50
